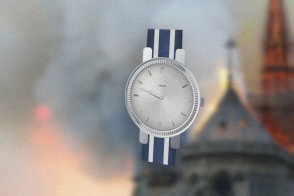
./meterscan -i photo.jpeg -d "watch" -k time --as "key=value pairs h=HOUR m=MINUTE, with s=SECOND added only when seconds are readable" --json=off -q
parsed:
h=9 m=48
